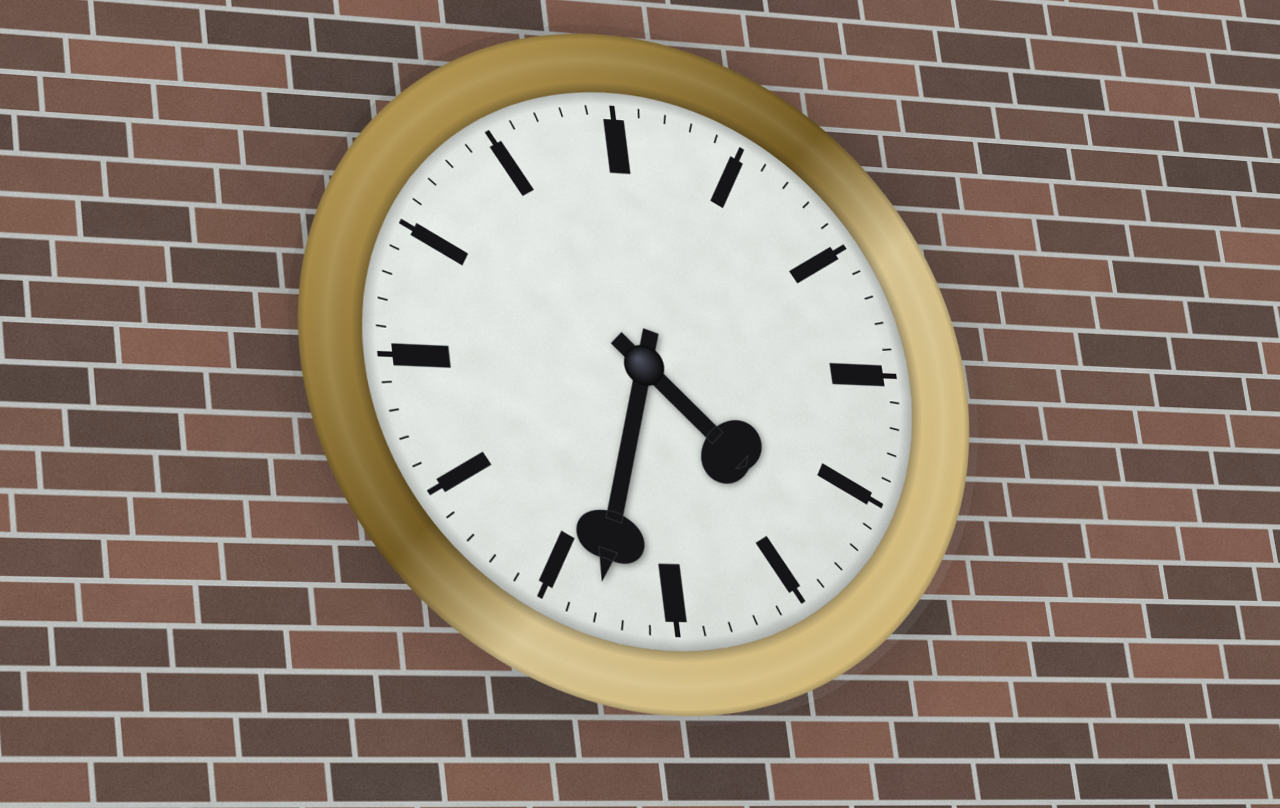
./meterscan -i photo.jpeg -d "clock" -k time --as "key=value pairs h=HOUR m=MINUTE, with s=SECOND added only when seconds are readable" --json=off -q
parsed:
h=4 m=33
